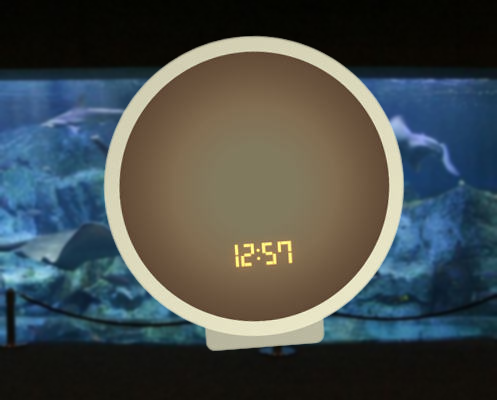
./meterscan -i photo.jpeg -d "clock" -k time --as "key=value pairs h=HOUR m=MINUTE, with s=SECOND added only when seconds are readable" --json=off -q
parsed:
h=12 m=57
